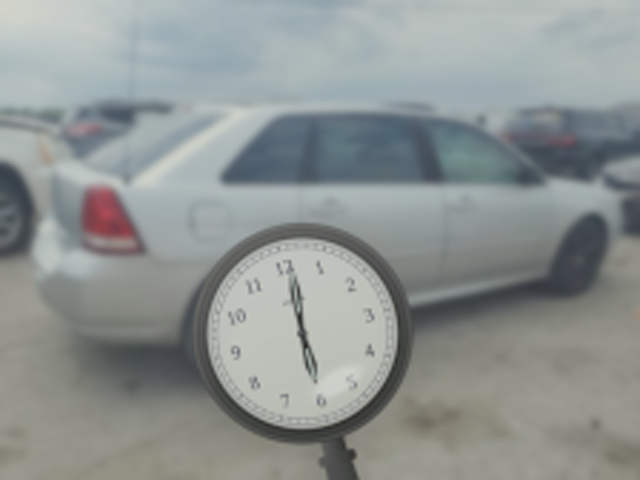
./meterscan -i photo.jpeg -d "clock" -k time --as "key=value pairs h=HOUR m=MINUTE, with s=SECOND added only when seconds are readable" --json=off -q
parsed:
h=6 m=1
